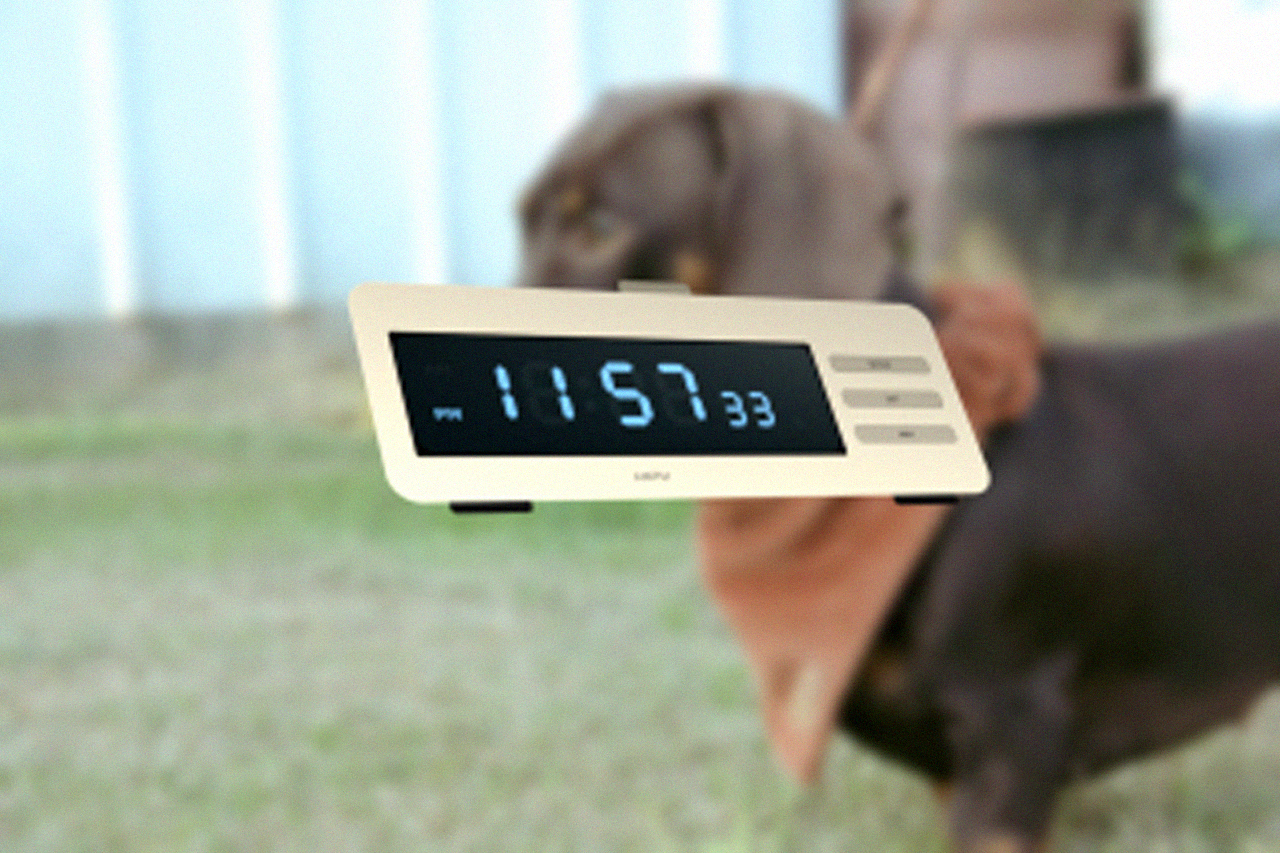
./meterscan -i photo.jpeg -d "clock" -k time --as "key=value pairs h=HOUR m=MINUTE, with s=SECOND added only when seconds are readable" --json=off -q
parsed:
h=11 m=57 s=33
